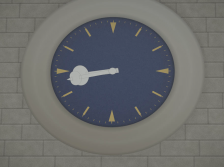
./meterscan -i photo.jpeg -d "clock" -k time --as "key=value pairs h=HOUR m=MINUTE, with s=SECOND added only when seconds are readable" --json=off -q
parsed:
h=8 m=43
